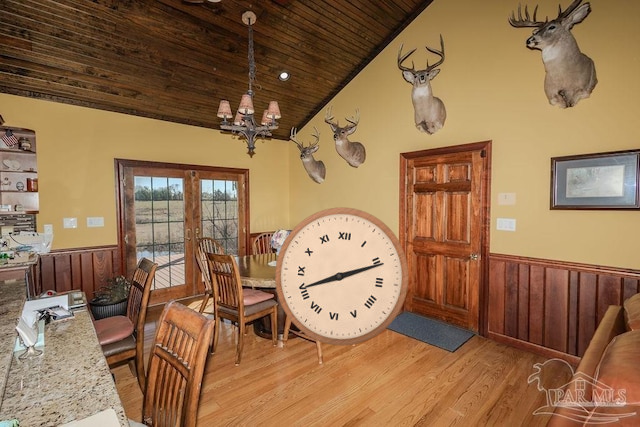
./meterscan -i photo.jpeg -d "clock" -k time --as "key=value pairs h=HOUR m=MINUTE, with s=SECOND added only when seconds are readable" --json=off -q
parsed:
h=8 m=11
